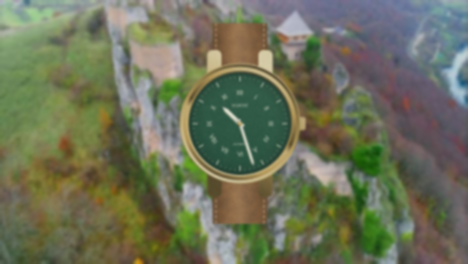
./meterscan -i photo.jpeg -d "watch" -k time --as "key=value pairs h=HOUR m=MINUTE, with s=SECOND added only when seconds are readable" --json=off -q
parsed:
h=10 m=27
